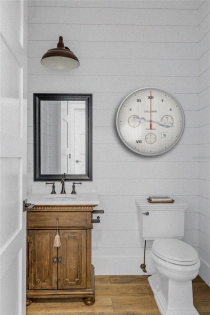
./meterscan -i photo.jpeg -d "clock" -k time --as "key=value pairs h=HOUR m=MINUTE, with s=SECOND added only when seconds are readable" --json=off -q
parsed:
h=9 m=17
